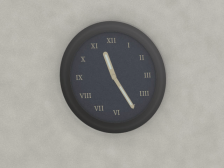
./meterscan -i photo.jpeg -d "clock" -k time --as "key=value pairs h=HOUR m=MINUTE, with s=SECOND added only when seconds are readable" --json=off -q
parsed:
h=11 m=25
